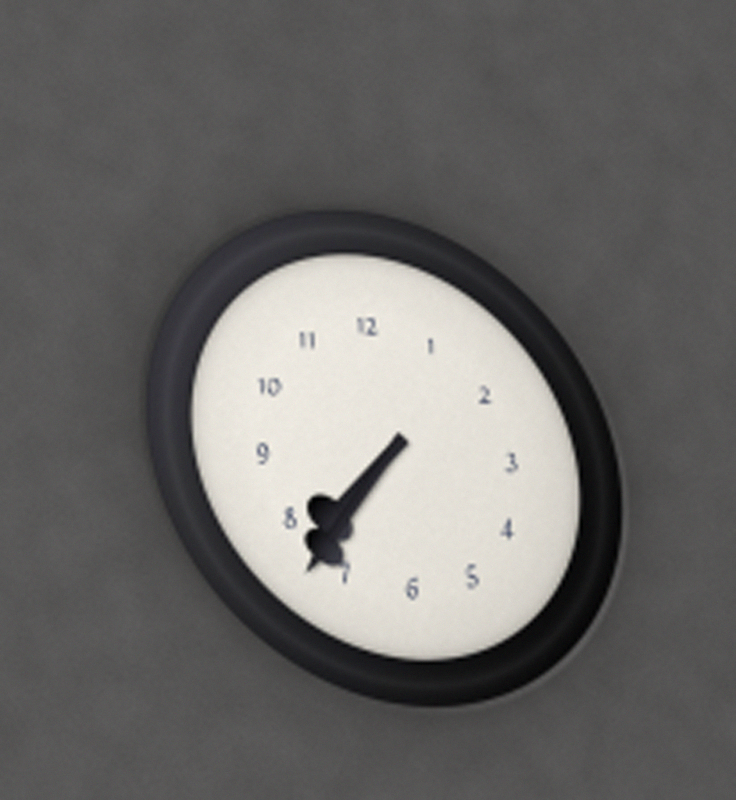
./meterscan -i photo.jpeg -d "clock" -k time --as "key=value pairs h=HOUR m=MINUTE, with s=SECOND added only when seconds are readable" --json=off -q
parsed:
h=7 m=37
